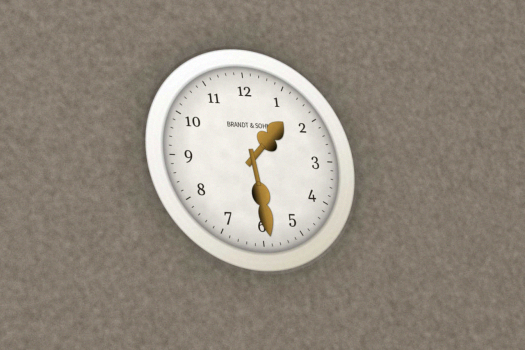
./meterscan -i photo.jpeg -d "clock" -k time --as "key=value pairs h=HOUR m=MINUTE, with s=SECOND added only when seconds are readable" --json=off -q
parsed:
h=1 m=29
